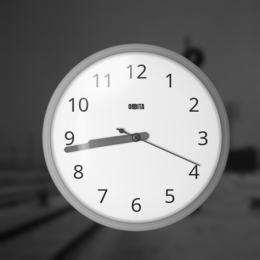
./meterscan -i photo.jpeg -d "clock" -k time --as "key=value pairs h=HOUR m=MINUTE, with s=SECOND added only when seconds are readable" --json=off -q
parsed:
h=8 m=43 s=19
